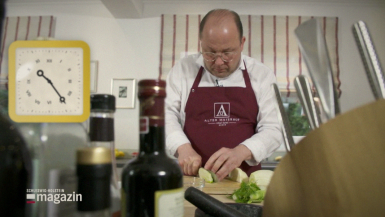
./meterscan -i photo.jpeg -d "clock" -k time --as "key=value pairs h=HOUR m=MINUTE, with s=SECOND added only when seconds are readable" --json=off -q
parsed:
h=10 m=24
